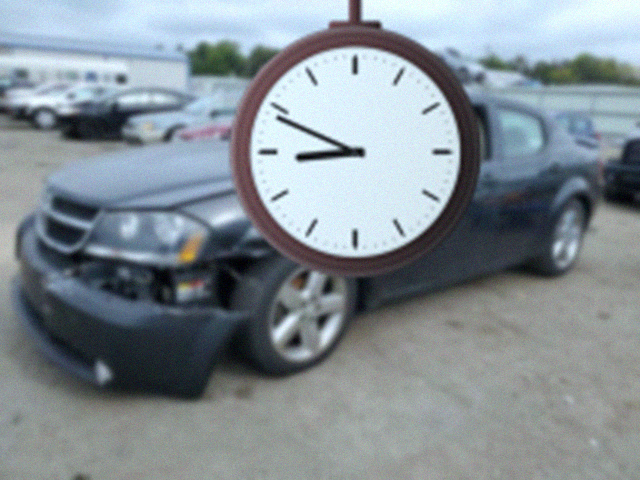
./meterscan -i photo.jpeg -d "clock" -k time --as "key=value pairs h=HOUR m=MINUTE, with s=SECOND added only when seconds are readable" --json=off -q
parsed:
h=8 m=49
